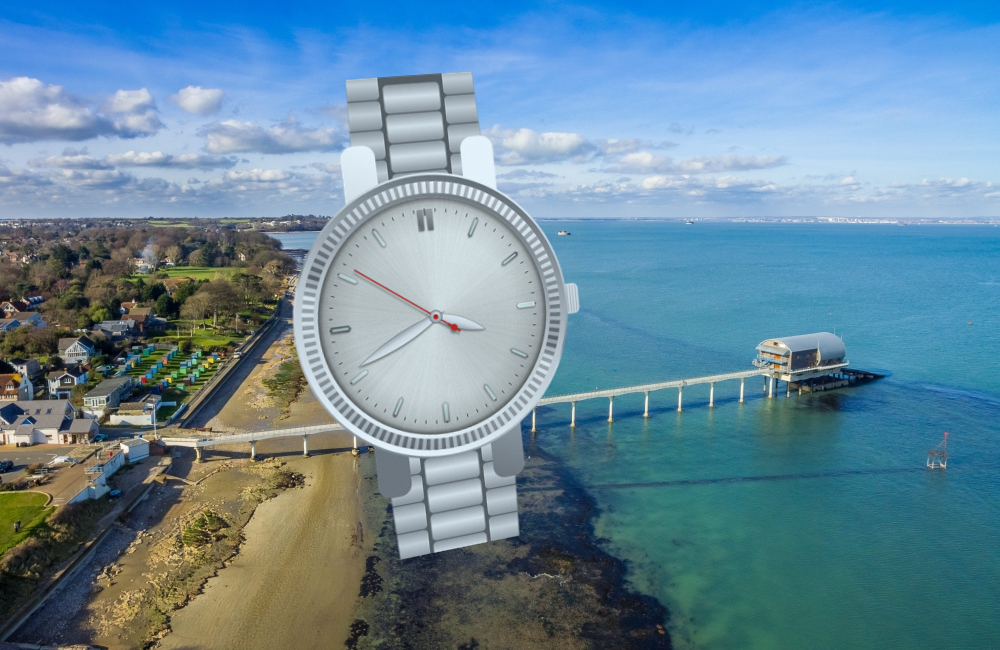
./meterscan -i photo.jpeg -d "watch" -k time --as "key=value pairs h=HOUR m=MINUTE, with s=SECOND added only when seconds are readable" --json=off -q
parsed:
h=3 m=40 s=51
